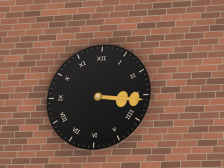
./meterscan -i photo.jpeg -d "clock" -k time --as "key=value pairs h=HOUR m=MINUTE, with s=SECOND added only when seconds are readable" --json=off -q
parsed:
h=3 m=16
